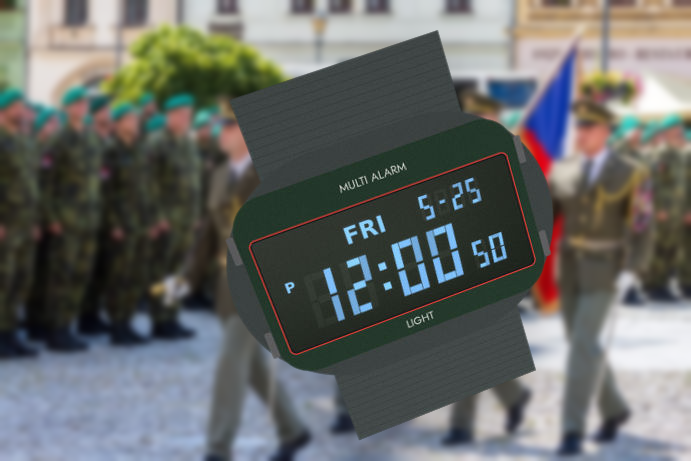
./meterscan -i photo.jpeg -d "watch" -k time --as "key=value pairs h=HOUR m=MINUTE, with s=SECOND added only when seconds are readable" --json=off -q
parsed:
h=12 m=0 s=50
